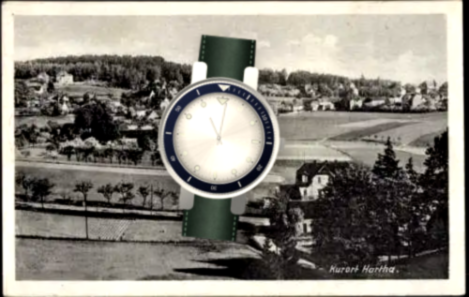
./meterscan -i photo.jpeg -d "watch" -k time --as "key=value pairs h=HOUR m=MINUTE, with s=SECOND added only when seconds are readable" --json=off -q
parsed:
h=11 m=1
